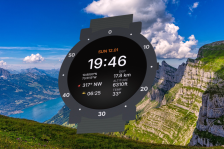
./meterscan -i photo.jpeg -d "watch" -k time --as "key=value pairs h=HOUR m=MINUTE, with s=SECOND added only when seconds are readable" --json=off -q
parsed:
h=19 m=46
